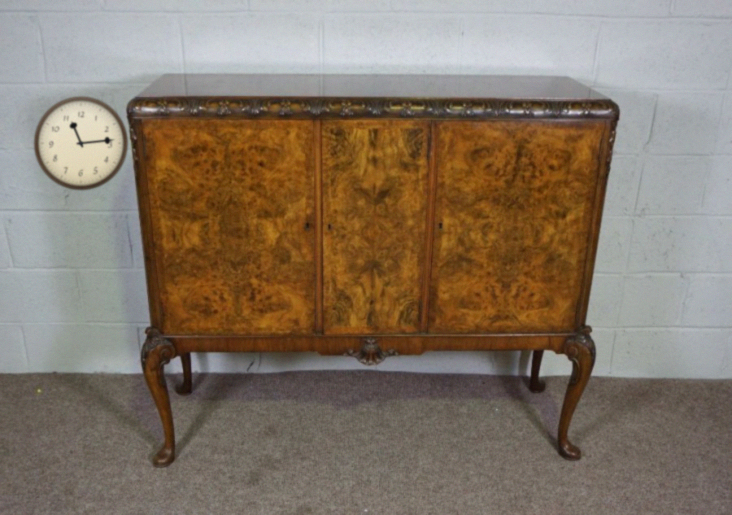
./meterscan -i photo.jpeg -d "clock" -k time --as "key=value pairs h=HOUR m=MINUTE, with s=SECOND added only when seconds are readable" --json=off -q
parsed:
h=11 m=14
